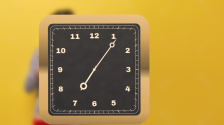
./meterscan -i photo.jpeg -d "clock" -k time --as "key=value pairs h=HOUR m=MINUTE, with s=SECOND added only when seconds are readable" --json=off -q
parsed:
h=7 m=6
